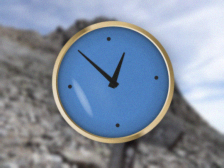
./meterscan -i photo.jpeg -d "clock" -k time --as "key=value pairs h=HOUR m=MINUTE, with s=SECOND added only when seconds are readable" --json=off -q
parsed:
h=12 m=53
